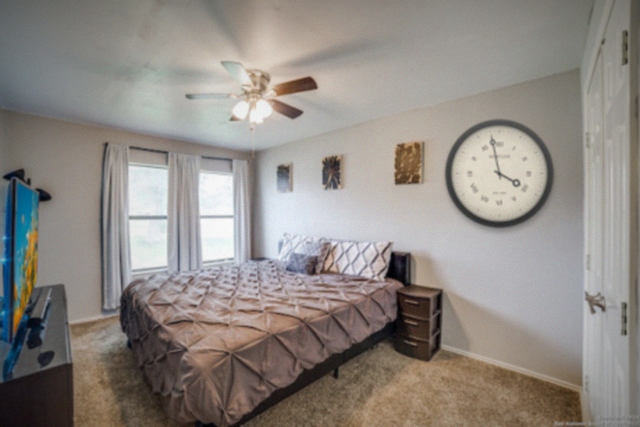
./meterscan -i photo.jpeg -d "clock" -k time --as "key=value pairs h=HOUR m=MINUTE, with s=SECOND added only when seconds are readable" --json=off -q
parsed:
h=3 m=58
